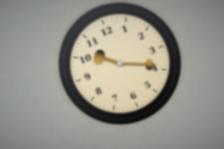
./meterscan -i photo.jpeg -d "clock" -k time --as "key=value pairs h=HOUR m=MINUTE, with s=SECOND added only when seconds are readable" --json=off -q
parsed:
h=10 m=19
